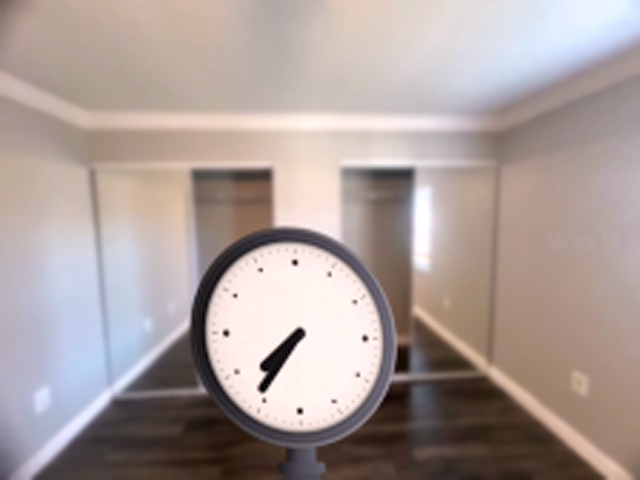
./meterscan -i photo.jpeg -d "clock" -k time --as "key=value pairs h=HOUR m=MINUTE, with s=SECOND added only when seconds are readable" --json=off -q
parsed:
h=7 m=36
